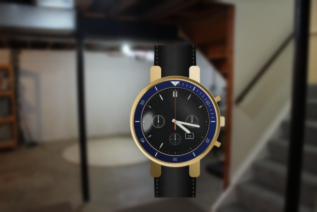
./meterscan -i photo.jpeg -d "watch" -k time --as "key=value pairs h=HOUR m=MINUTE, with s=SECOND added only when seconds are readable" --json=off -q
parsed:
h=4 m=17
